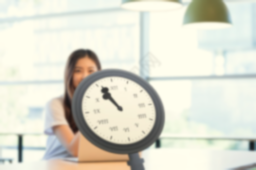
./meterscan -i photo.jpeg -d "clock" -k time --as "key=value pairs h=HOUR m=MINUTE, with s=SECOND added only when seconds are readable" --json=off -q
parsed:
h=10 m=56
